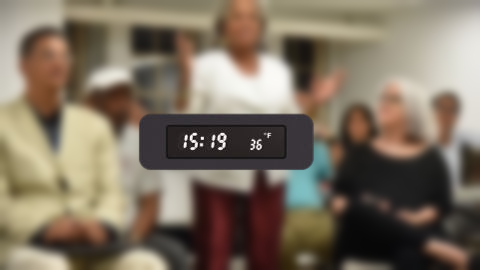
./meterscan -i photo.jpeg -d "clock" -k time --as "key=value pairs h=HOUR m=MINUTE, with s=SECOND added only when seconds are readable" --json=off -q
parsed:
h=15 m=19
